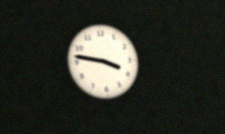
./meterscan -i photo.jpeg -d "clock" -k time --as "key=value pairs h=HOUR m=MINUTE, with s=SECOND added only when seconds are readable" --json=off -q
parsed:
h=3 m=47
